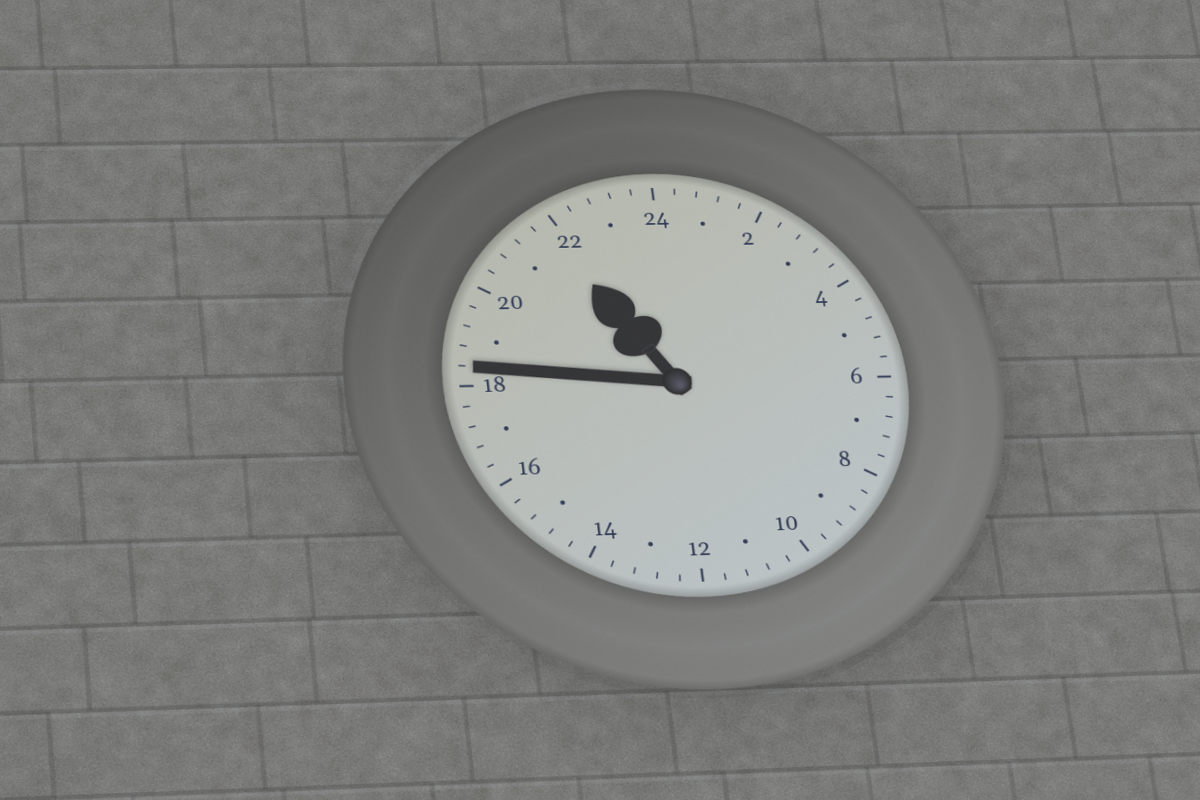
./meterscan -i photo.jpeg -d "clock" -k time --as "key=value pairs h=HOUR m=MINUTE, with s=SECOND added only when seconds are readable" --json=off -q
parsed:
h=21 m=46
